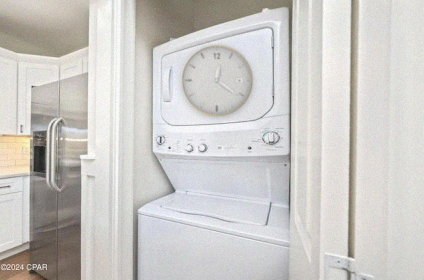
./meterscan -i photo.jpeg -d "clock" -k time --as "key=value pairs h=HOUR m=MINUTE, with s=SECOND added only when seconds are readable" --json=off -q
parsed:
h=12 m=21
